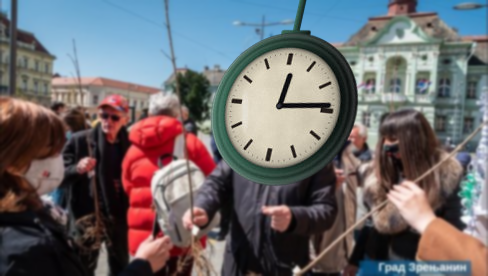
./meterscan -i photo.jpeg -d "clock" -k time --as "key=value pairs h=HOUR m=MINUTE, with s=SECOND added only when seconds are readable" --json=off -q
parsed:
h=12 m=14
